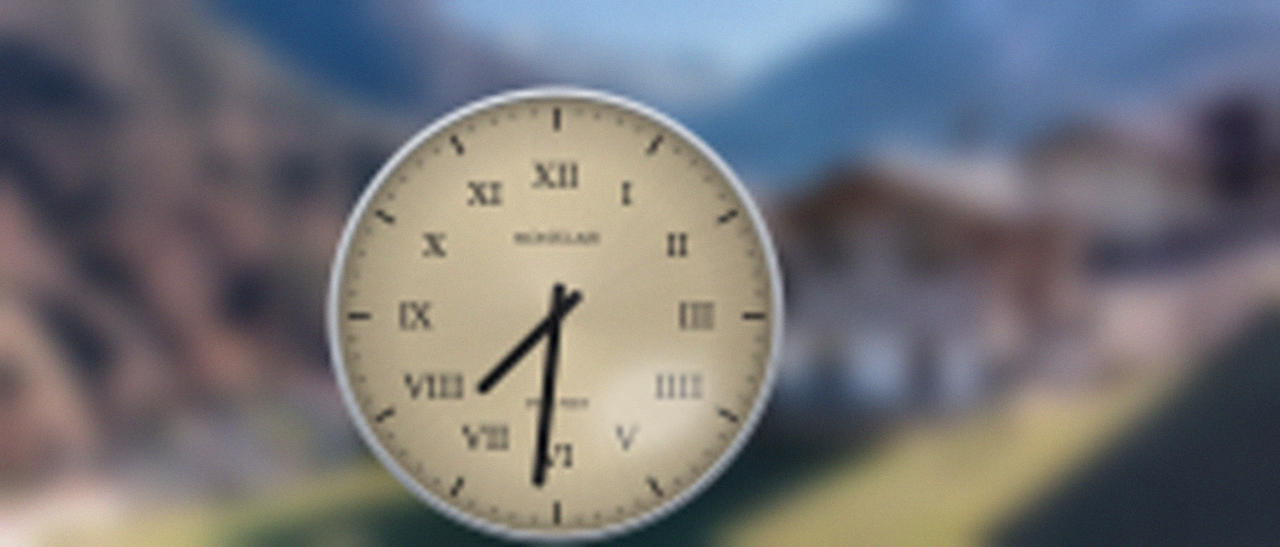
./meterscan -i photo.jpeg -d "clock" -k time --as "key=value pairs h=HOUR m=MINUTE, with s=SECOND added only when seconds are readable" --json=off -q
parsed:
h=7 m=31
